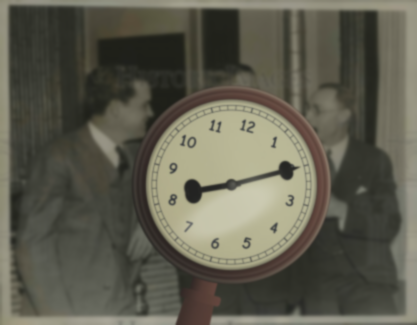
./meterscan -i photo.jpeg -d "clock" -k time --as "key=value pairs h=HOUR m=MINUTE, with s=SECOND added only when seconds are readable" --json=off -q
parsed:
h=8 m=10
